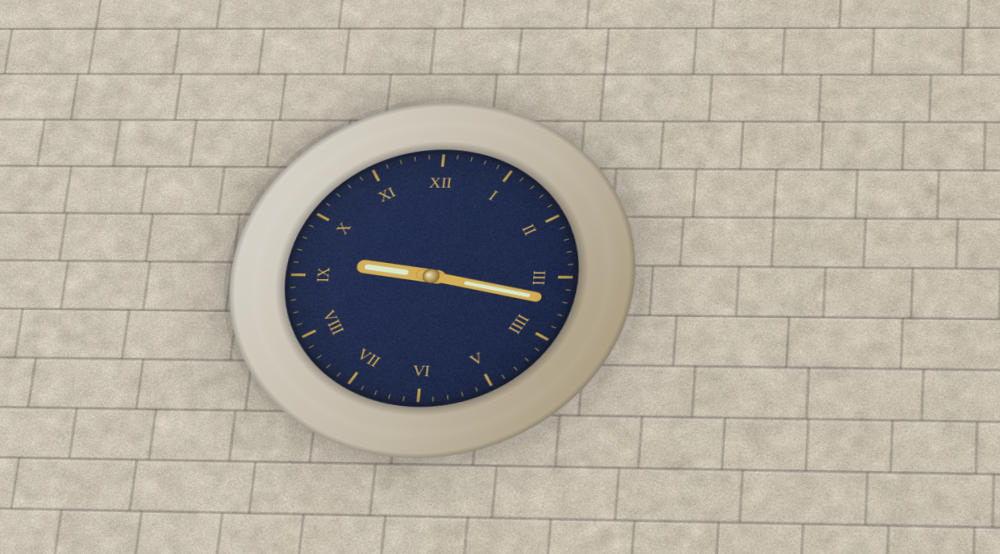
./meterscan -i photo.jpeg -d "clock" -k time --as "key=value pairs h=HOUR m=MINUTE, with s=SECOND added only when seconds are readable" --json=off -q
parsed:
h=9 m=17
